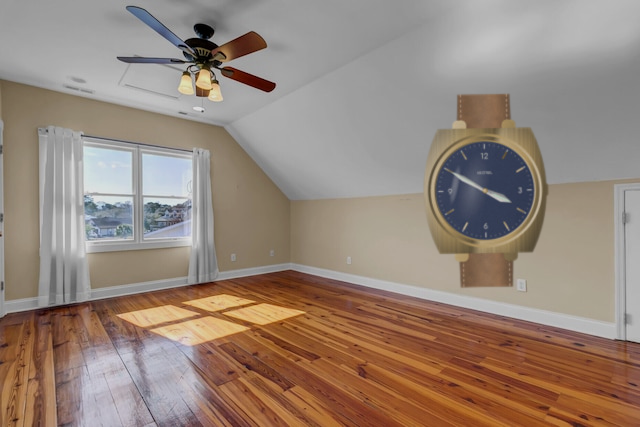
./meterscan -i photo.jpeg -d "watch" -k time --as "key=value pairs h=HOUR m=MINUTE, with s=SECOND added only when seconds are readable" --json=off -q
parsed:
h=3 m=50
